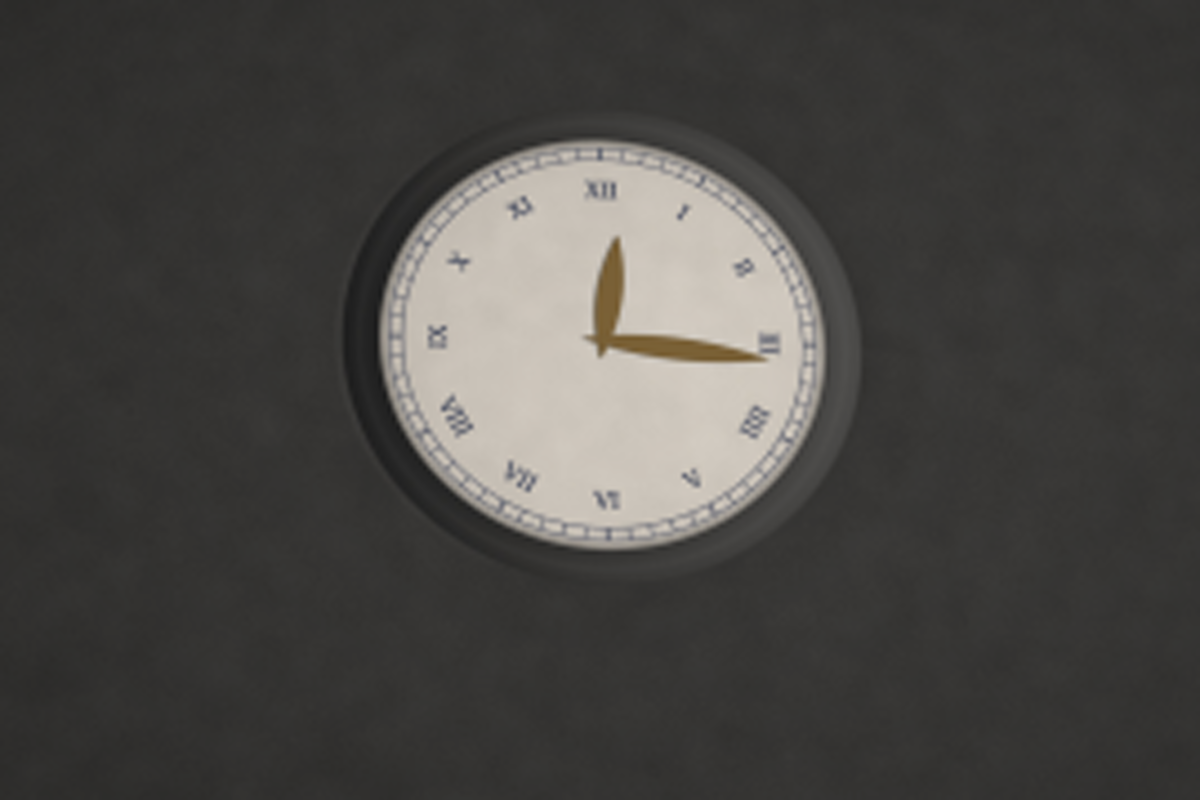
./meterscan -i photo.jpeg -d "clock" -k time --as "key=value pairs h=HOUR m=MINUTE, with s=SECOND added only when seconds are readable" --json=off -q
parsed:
h=12 m=16
